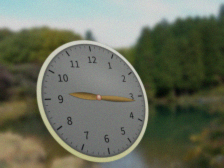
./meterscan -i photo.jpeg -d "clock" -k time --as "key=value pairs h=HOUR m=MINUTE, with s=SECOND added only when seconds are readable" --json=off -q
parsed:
h=9 m=16
